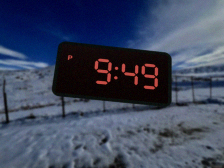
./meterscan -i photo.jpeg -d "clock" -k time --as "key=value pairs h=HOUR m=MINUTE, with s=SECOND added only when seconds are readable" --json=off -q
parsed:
h=9 m=49
